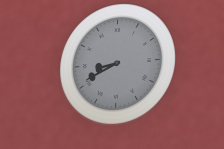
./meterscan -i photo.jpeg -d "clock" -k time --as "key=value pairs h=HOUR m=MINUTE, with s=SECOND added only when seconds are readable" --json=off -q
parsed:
h=8 m=41
